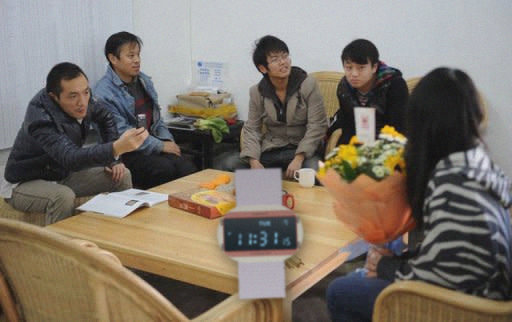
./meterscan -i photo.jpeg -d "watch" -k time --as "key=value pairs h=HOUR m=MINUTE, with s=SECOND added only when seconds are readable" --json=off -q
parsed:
h=11 m=31
